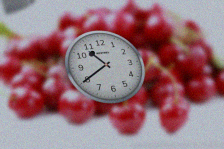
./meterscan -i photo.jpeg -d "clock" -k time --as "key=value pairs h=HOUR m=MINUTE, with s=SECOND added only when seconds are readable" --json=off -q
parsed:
h=10 m=40
